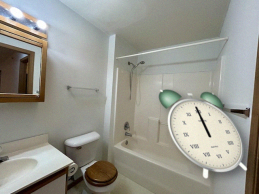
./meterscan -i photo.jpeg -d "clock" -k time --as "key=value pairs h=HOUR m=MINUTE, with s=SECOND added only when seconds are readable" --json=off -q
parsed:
h=12 m=0
